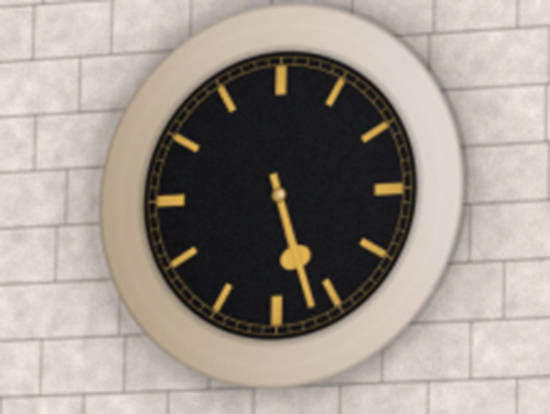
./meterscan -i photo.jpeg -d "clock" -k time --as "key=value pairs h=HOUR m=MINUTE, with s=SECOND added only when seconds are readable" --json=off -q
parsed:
h=5 m=27
